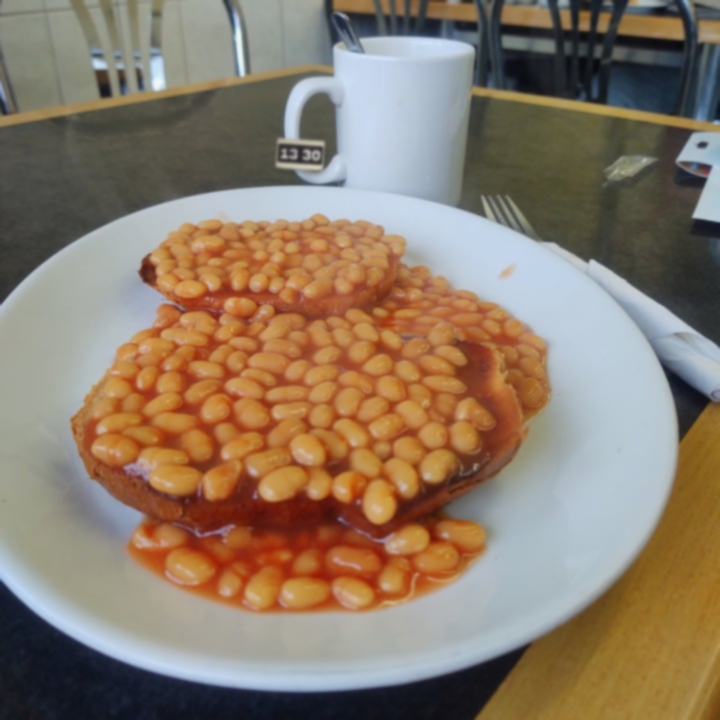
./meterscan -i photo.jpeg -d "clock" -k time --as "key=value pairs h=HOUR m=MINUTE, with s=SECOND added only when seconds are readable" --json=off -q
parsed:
h=13 m=30
